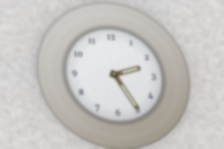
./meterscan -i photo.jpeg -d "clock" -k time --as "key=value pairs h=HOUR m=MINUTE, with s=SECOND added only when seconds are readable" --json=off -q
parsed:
h=2 m=25
